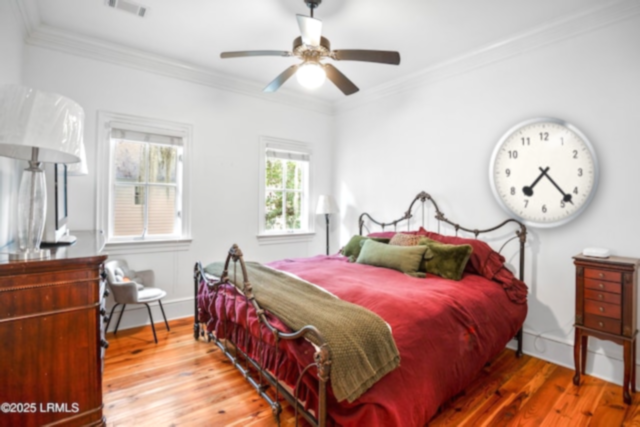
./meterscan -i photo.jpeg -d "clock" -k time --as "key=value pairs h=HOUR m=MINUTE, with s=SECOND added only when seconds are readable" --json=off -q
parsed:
h=7 m=23
